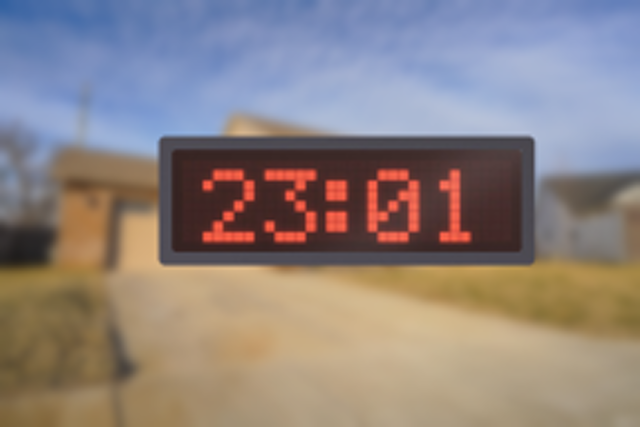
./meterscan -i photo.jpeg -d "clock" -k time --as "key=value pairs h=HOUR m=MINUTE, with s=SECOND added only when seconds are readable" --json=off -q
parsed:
h=23 m=1
